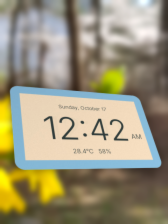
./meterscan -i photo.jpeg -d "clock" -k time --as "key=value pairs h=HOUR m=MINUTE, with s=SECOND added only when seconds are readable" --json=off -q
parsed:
h=12 m=42
